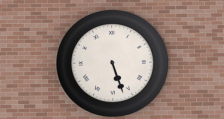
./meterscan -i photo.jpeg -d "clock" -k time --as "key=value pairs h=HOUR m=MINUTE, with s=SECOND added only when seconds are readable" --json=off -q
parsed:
h=5 m=27
